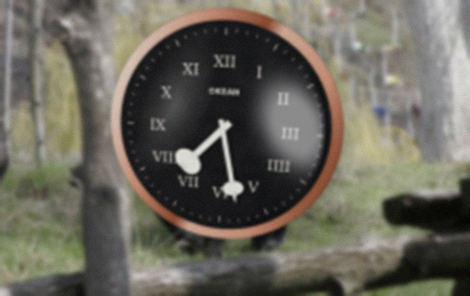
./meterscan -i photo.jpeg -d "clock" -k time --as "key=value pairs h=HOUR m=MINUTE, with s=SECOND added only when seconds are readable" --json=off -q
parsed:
h=7 m=28
